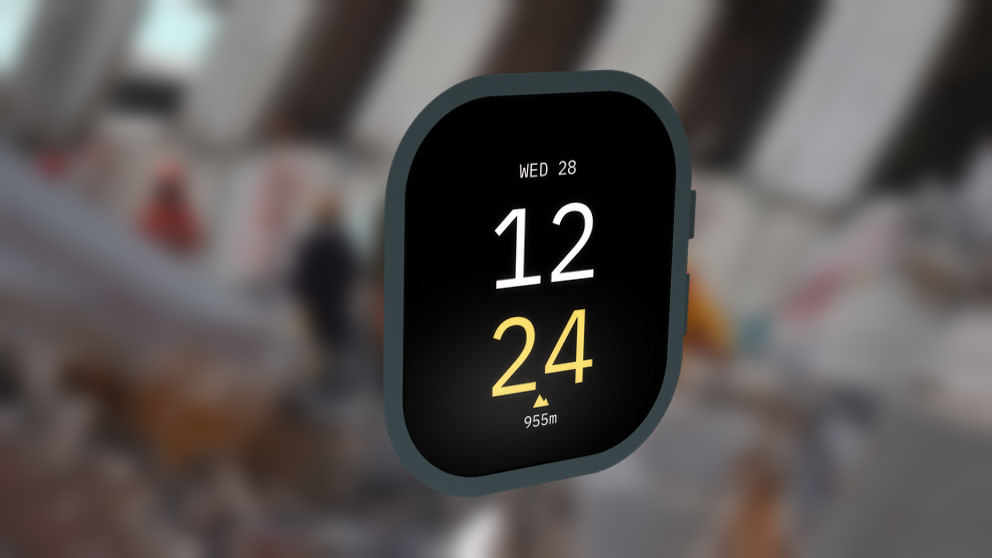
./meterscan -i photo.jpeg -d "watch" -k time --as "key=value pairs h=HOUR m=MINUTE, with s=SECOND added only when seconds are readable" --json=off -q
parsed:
h=12 m=24
